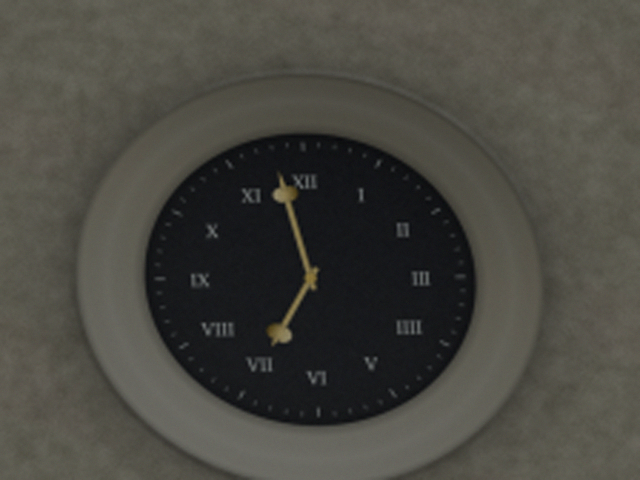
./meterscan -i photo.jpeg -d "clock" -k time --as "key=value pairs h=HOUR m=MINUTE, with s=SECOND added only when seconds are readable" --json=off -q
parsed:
h=6 m=58
